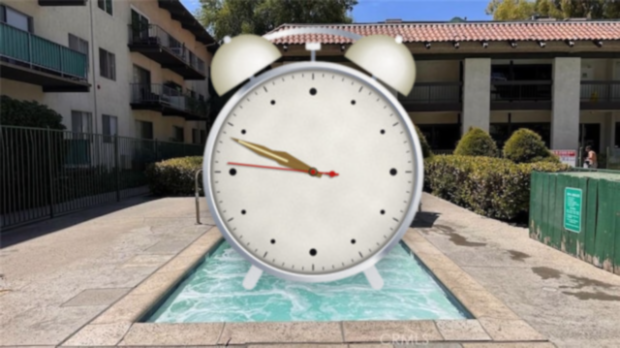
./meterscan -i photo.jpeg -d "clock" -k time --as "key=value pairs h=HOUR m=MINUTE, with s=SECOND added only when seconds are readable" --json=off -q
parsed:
h=9 m=48 s=46
